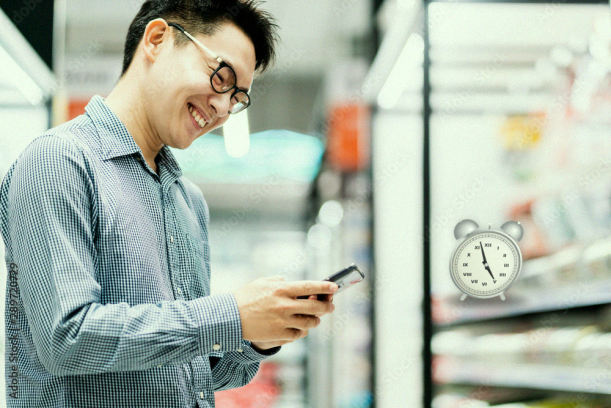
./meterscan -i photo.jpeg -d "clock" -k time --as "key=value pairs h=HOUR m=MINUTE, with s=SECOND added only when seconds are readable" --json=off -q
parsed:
h=4 m=57
